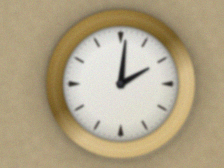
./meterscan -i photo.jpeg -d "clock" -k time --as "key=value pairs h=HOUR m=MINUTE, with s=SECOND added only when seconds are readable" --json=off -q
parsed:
h=2 m=1
